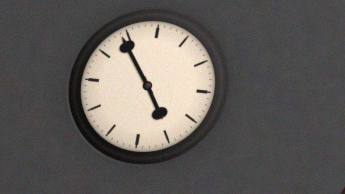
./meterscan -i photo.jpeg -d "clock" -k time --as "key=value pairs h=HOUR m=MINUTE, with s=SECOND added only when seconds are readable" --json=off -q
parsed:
h=4 m=54
